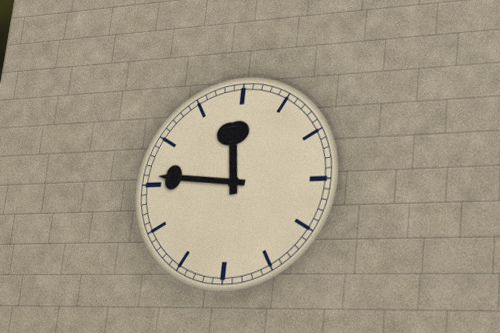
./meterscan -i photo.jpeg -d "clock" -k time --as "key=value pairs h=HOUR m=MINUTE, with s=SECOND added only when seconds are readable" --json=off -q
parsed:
h=11 m=46
